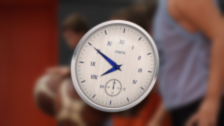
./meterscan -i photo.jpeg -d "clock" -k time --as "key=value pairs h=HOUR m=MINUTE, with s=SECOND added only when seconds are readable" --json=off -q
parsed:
h=7 m=50
